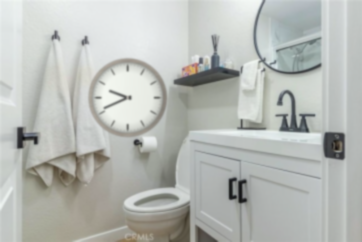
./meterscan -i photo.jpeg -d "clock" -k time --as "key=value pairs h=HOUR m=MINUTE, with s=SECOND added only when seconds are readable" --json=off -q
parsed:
h=9 m=41
